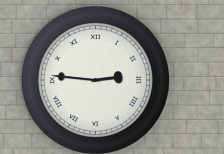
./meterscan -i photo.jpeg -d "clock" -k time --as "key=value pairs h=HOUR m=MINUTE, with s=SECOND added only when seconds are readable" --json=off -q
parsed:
h=2 m=46
